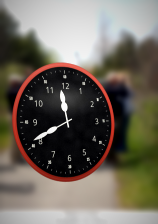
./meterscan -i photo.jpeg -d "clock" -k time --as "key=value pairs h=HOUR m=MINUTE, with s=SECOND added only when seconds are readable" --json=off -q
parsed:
h=11 m=41
